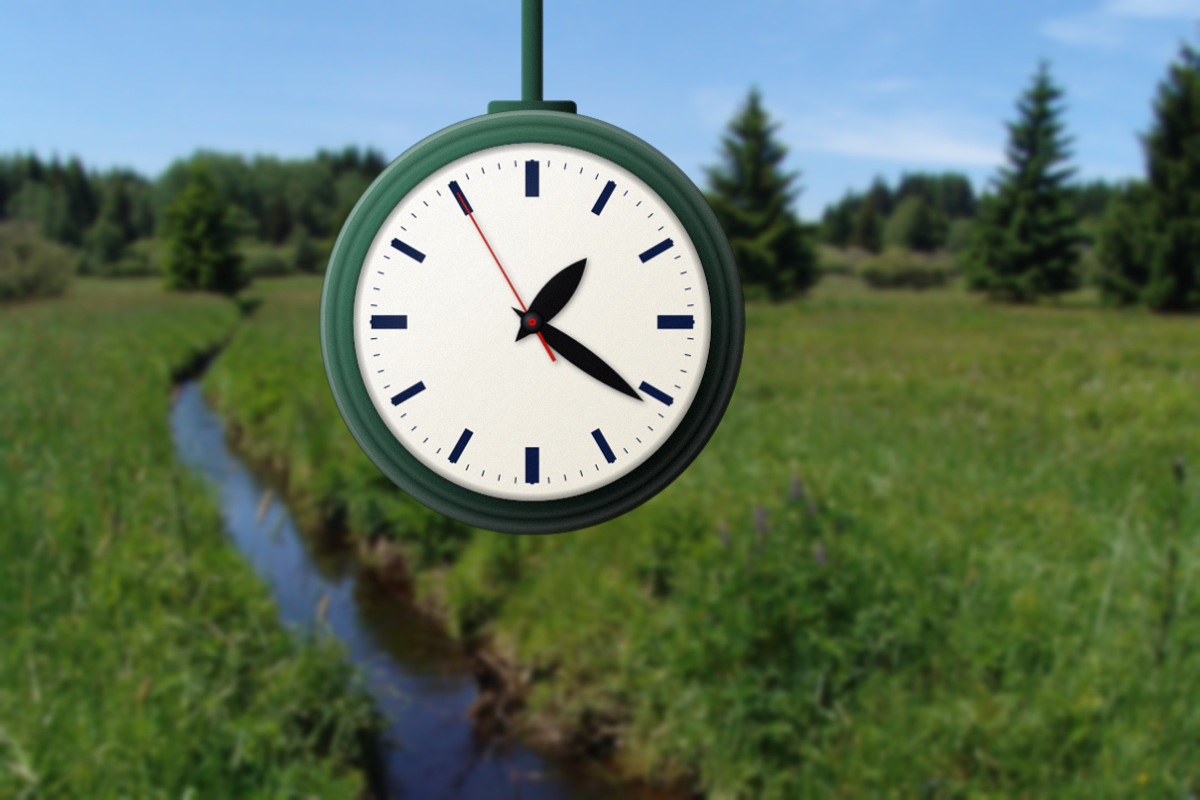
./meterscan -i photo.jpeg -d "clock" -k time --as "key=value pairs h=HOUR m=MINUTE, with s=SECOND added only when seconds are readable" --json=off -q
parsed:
h=1 m=20 s=55
